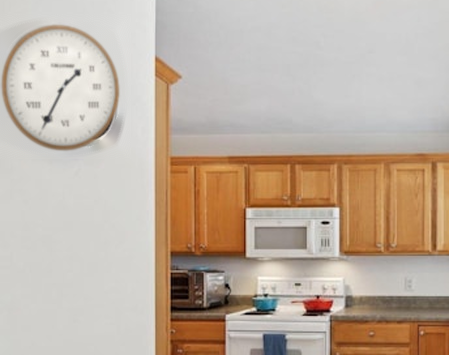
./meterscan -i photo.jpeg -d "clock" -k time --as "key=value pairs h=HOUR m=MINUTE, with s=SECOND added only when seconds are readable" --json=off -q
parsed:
h=1 m=35
